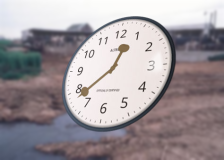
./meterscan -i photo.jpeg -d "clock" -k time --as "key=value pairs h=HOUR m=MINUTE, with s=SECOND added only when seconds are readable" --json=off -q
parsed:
h=12 m=38
